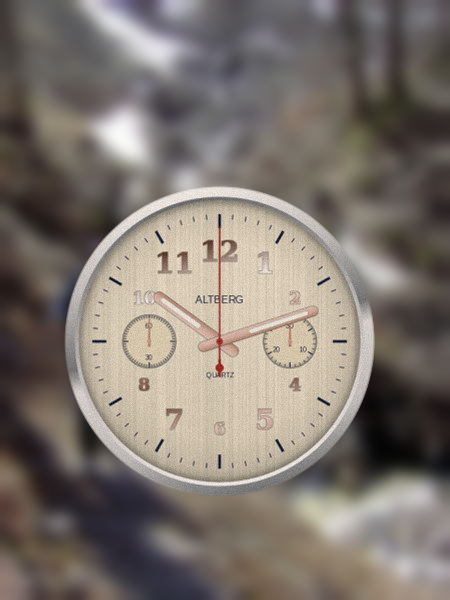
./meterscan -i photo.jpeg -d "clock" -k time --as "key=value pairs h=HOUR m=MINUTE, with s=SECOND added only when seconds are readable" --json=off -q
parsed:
h=10 m=12
